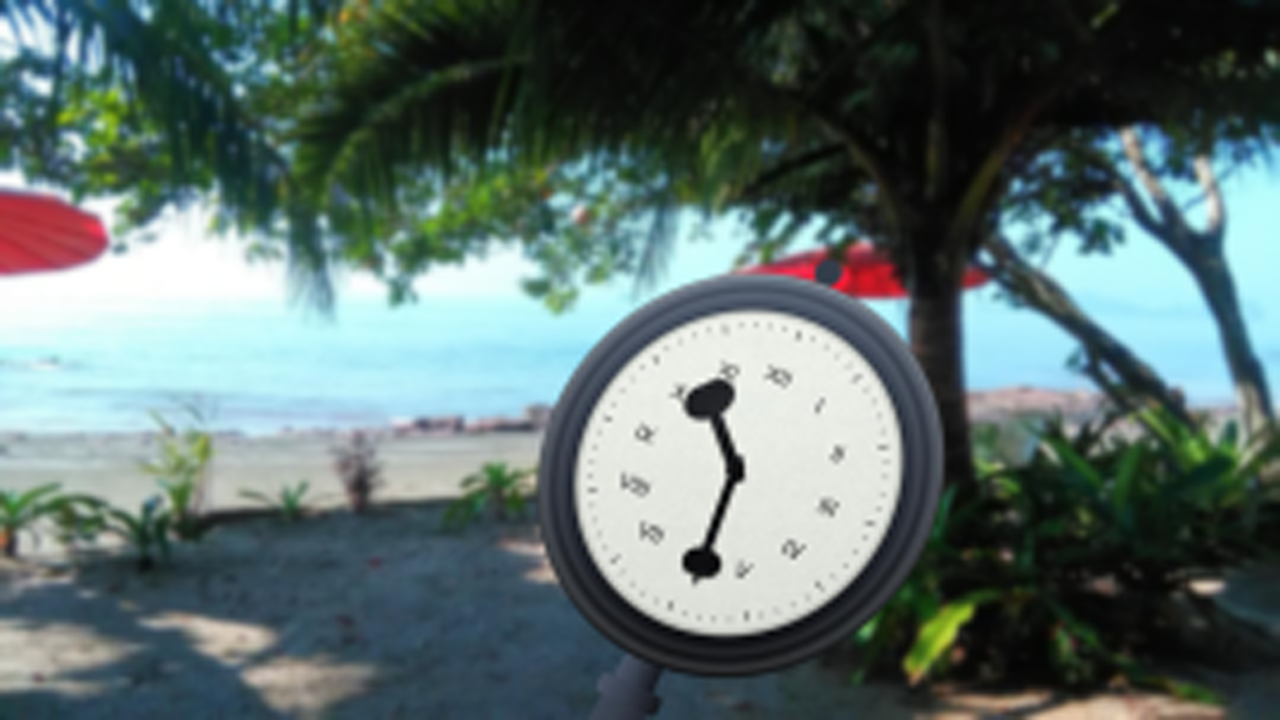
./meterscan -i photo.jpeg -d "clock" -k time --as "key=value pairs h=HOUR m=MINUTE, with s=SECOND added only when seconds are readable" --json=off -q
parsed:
h=10 m=29
